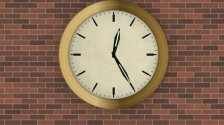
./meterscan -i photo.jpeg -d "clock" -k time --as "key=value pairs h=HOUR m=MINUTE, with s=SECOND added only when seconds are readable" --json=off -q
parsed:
h=12 m=25
